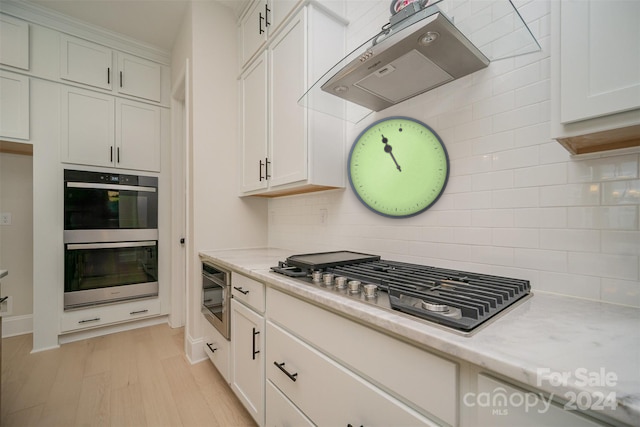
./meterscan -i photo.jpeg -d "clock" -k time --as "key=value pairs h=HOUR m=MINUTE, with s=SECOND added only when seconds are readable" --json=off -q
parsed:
h=10 m=55
